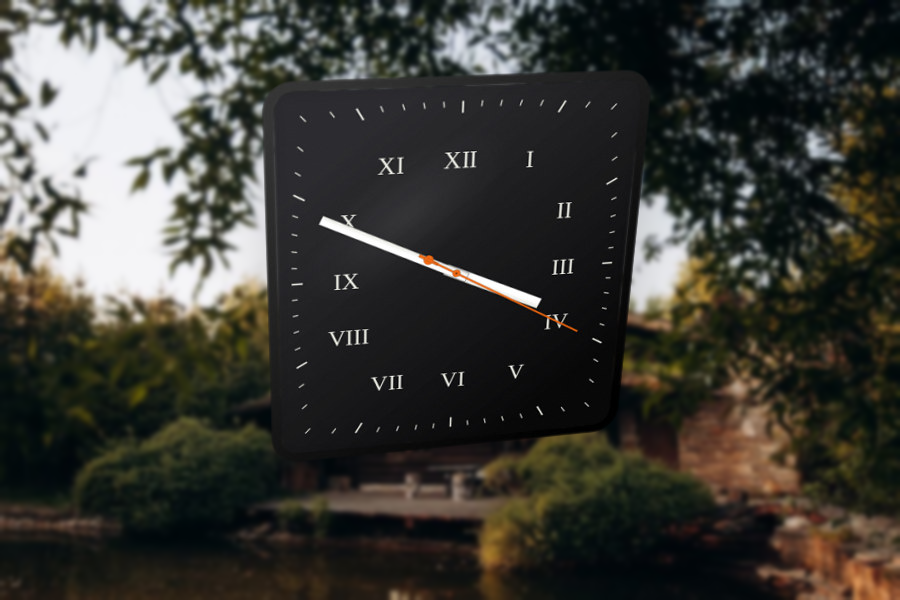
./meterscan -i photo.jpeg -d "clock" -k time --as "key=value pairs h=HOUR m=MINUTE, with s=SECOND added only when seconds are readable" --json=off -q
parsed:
h=3 m=49 s=20
